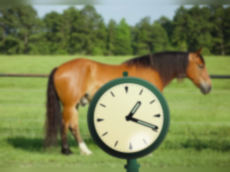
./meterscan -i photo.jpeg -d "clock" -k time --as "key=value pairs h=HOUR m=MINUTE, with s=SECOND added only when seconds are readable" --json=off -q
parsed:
h=1 m=19
